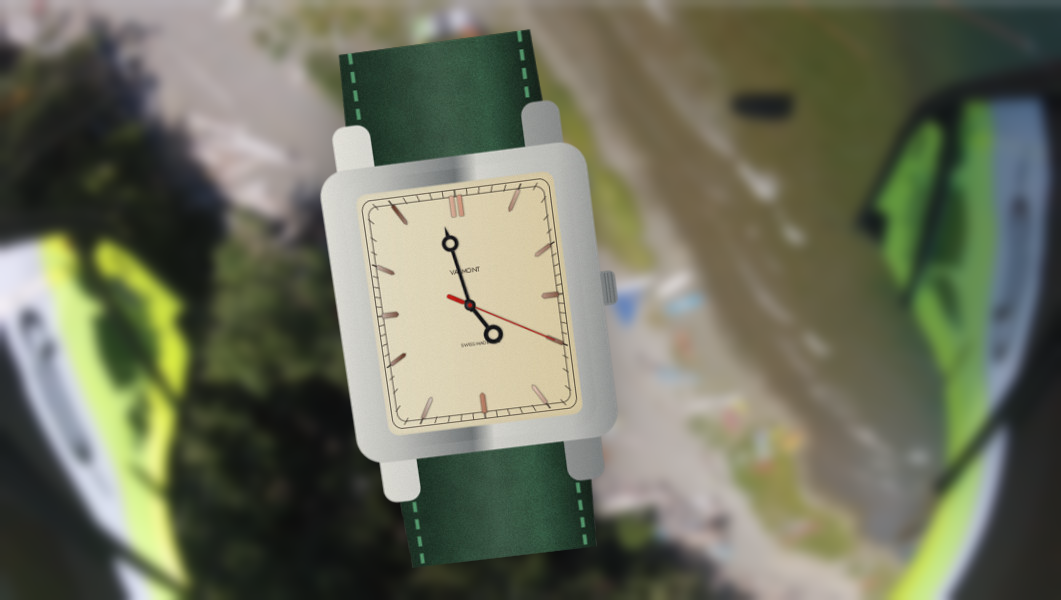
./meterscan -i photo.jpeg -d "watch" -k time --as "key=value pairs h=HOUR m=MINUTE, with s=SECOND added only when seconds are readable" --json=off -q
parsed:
h=4 m=58 s=20
